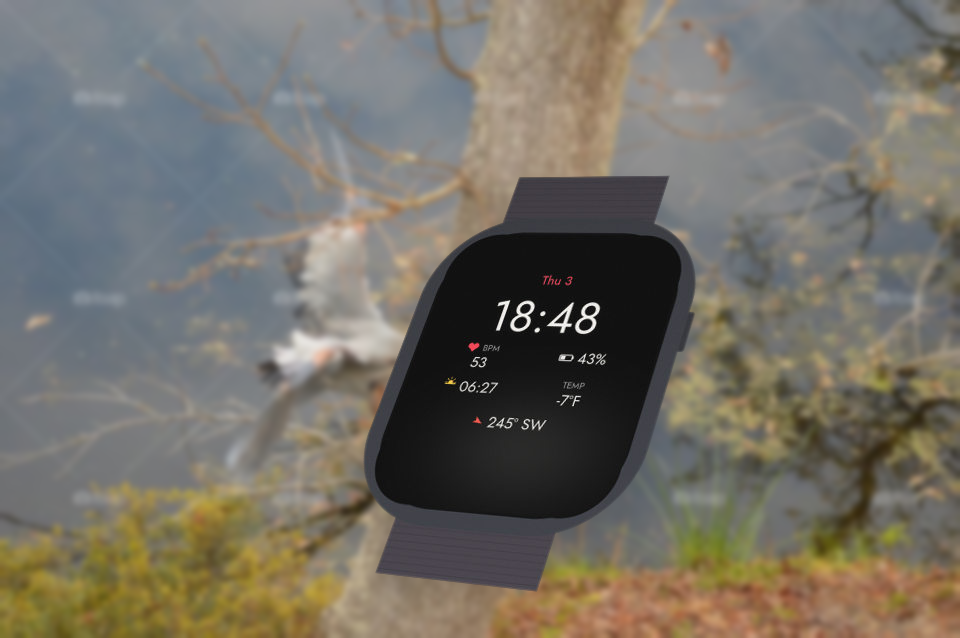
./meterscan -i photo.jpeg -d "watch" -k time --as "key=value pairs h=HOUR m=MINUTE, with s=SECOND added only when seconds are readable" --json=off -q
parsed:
h=18 m=48
